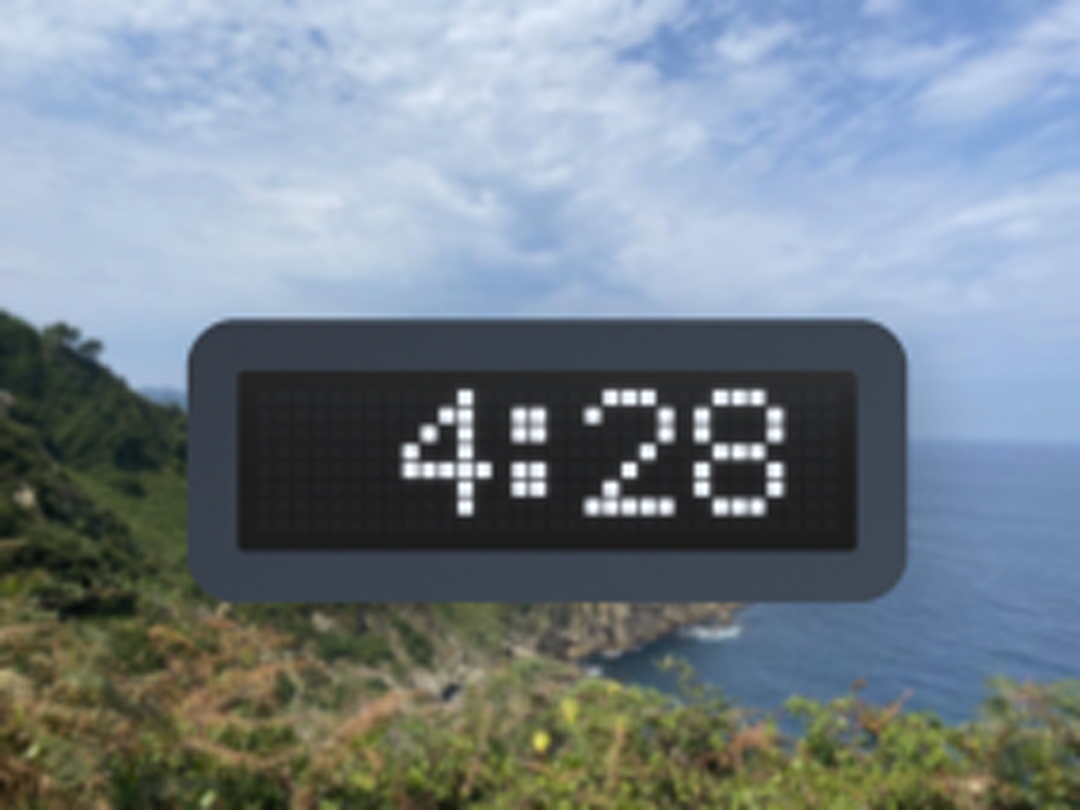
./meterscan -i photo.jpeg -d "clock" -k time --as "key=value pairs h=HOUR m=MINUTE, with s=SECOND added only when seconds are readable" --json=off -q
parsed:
h=4 m=28
